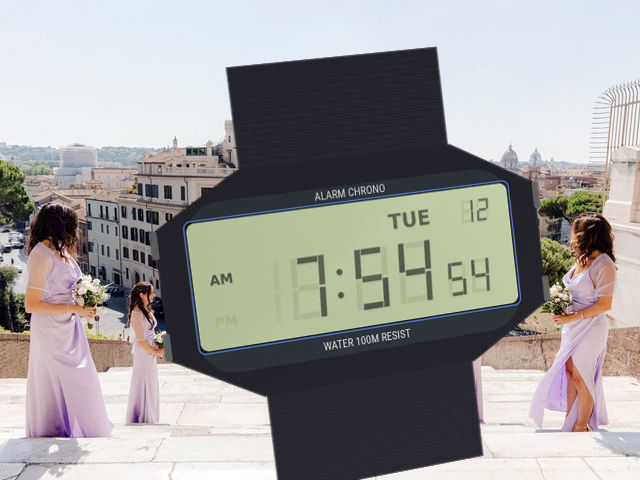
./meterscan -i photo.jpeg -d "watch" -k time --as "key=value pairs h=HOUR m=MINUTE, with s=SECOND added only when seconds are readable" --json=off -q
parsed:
h=7 m=54 s=54
